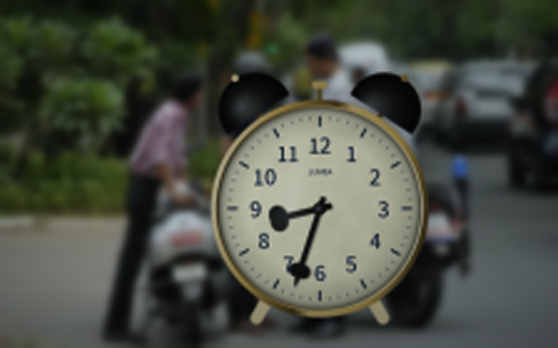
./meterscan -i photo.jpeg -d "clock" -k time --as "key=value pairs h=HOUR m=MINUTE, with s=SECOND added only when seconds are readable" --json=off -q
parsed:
h=8 m=33
